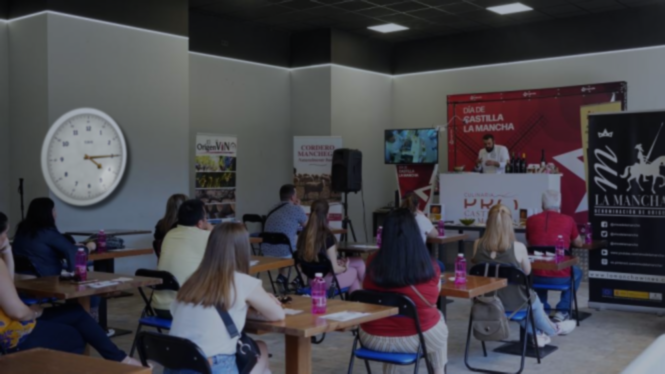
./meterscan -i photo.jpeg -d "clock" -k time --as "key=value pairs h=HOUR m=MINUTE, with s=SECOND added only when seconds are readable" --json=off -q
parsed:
h=4 m=15
